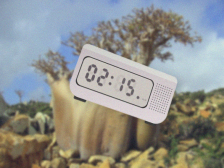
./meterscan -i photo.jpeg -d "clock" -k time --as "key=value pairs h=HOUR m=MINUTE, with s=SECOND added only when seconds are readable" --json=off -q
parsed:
h=2 m=15
